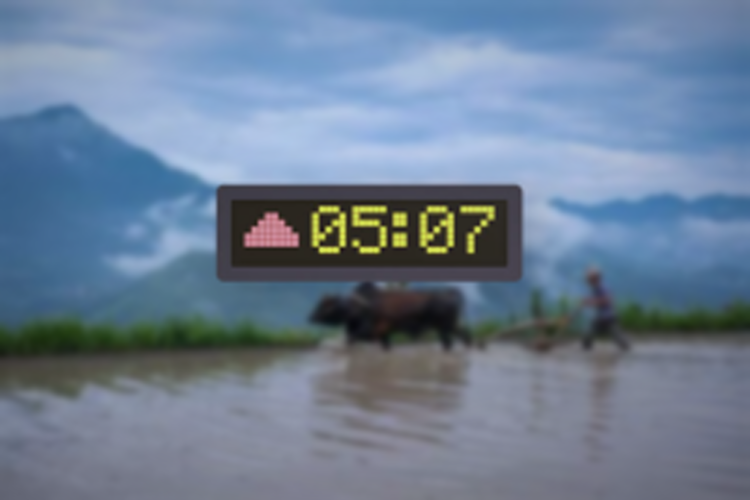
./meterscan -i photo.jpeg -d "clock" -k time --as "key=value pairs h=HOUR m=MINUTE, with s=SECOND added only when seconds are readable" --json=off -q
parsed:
h=5 m=7
